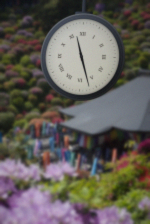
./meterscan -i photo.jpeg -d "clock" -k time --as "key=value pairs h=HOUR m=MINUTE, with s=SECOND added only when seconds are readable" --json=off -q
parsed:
h=11 m=27
